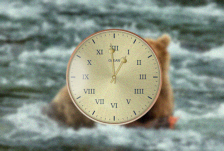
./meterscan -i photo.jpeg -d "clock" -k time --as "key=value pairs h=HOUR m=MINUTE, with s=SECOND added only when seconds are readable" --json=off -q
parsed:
h=12 m=59
